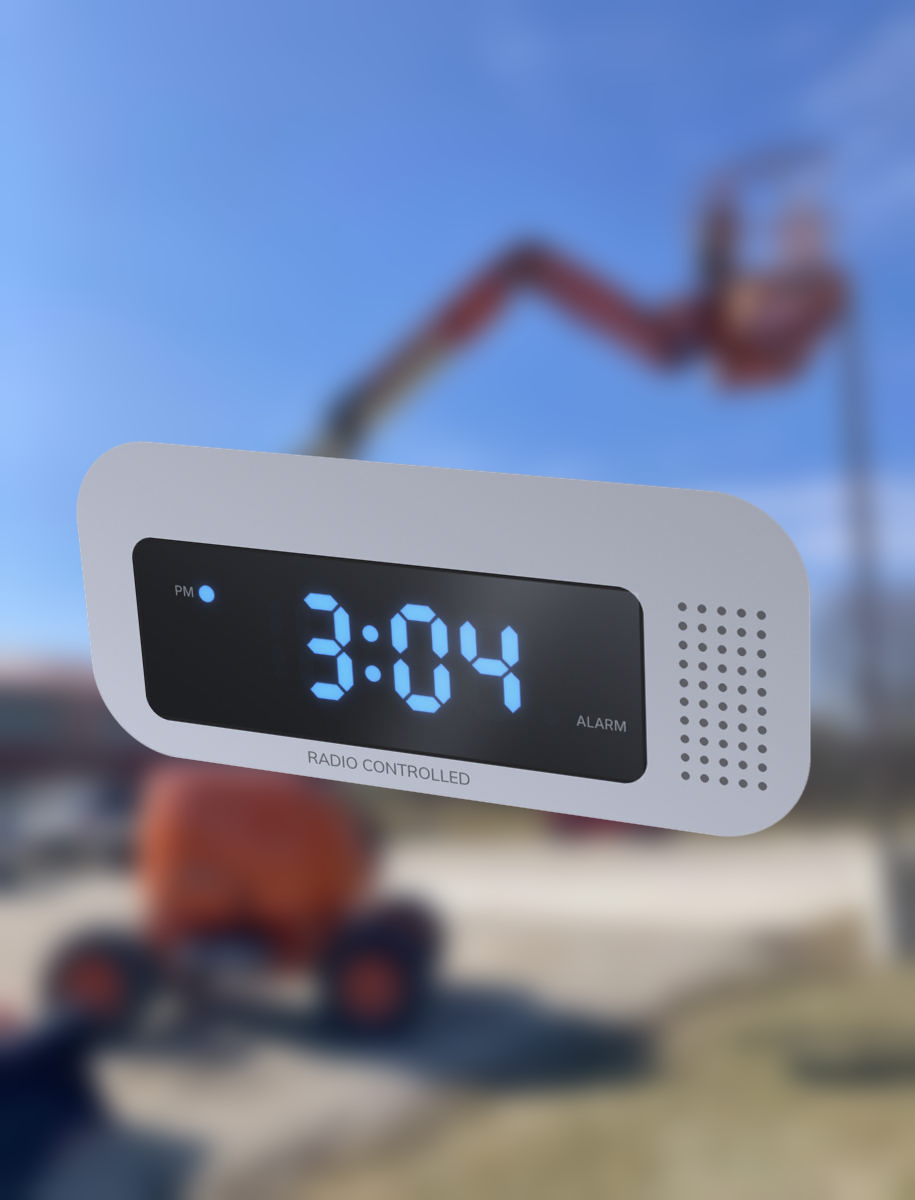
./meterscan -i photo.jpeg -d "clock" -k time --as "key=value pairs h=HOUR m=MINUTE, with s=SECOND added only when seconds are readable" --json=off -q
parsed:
h=3 m=4
